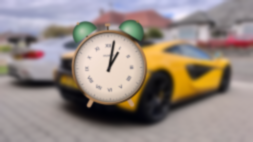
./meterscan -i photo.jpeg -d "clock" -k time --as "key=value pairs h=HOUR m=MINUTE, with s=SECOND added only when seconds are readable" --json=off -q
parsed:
h=1 m=2
